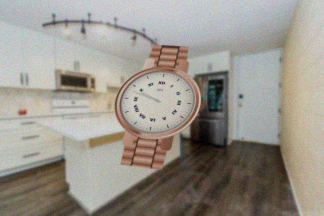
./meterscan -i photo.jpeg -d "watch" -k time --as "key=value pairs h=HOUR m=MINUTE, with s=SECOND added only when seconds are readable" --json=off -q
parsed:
h=9 m=48
